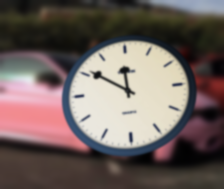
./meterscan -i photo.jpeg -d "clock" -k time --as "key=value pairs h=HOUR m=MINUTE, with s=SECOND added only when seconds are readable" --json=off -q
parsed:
h=11 m=51
